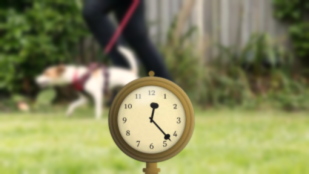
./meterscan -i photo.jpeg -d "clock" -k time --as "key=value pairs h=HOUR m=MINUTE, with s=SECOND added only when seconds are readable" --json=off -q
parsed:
h=12 m=23
